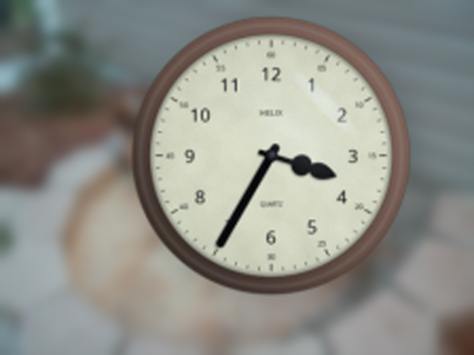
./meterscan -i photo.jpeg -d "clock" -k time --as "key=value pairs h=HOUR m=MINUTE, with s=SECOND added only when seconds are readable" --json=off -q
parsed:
h=3 m=35
